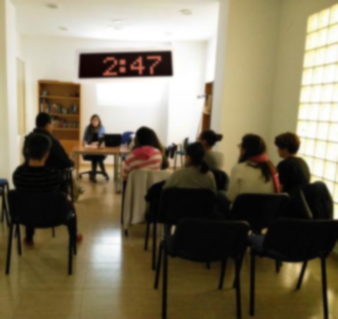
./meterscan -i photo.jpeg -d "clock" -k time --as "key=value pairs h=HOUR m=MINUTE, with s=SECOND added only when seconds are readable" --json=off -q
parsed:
h=2 m=47
